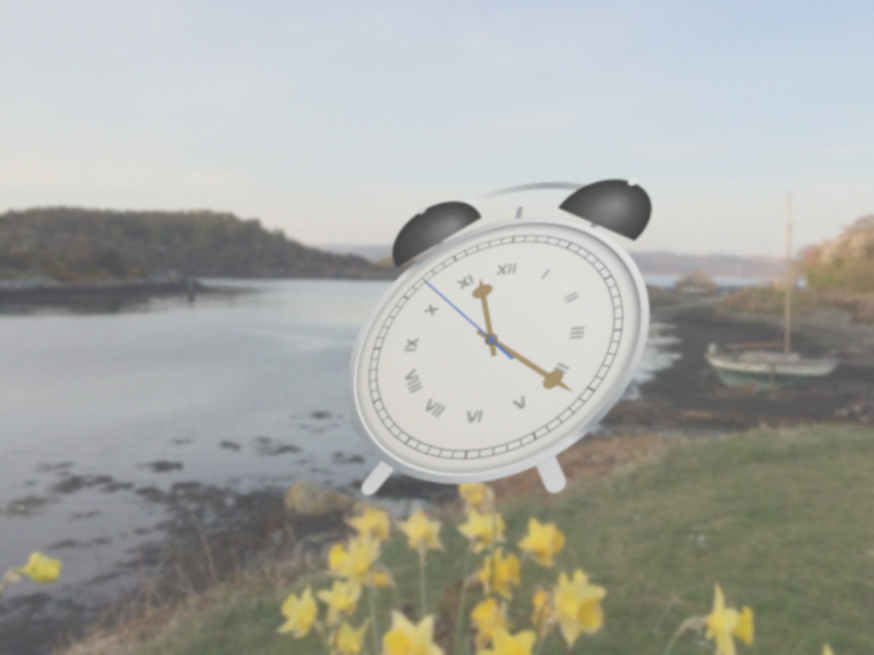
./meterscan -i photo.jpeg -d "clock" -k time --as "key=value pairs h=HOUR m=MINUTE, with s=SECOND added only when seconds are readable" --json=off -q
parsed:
h=11 m=20 s=52
